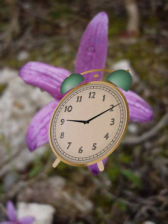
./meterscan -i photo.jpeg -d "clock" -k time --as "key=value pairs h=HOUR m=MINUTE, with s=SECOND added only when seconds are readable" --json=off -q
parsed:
h=9 m=10
